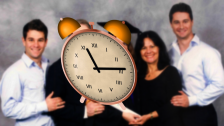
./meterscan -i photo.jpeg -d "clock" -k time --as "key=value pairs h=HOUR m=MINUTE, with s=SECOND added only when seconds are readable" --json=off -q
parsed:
h=11 m=14
